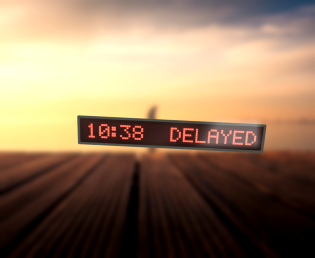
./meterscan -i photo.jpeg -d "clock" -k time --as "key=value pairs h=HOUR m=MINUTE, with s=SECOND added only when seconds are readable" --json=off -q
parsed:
h=10 m=38
